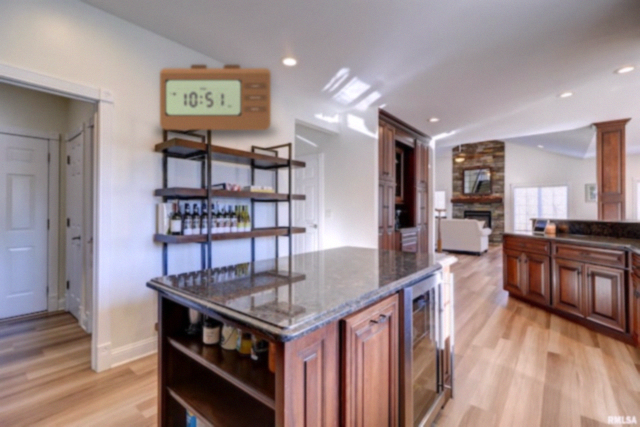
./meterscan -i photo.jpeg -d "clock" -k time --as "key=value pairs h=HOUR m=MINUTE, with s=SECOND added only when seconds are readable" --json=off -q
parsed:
h=10 m=51
